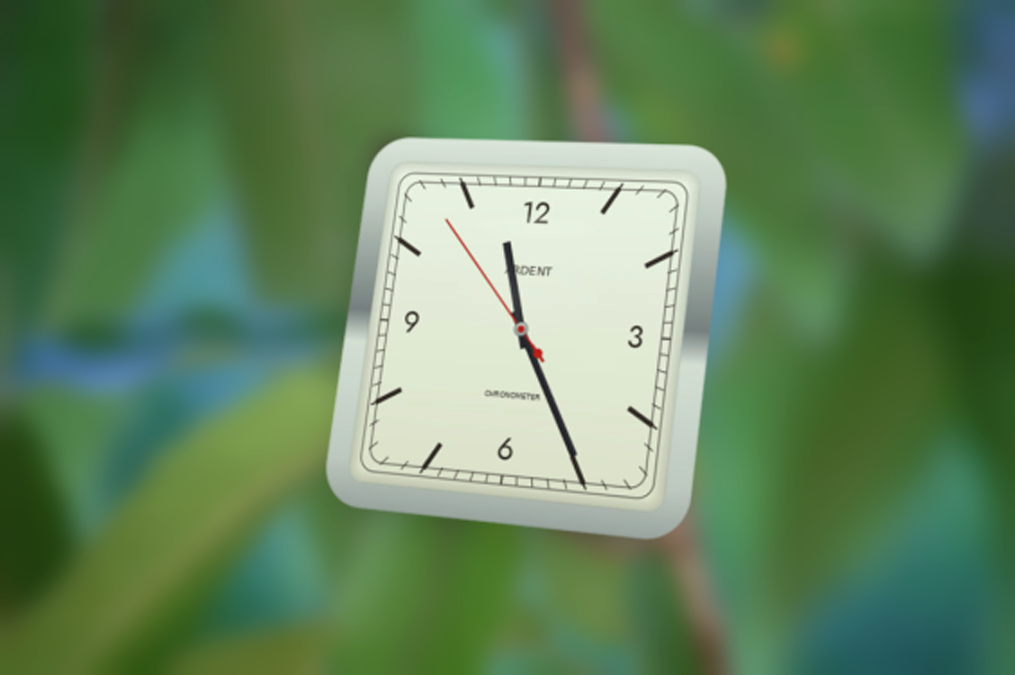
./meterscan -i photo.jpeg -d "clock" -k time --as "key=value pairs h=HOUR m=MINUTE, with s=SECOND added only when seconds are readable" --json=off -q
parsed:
h=11 m=24 s=53
